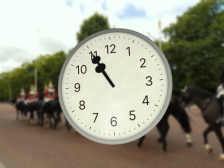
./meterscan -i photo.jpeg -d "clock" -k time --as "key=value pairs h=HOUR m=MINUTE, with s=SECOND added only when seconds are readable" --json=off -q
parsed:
h=10 m=55
